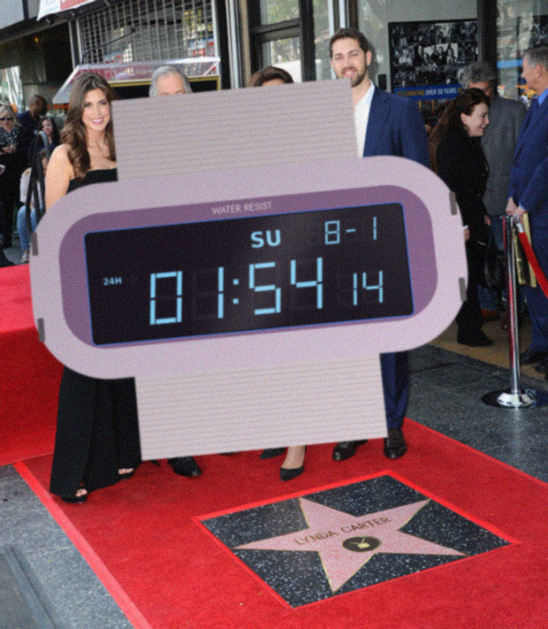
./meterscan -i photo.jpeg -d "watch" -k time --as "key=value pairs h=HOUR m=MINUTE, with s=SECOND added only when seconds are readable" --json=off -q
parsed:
h=1 m=54 s=14
